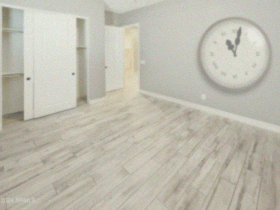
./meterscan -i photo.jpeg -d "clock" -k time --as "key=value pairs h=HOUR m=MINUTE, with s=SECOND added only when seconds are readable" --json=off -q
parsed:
h=11 m=2
